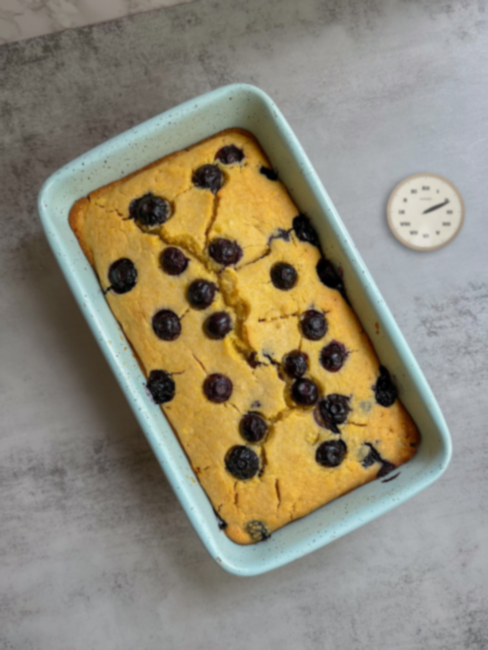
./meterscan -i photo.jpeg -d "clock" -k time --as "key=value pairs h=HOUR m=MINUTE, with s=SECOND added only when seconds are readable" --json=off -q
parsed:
h=2 m=11
